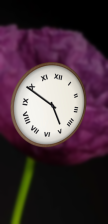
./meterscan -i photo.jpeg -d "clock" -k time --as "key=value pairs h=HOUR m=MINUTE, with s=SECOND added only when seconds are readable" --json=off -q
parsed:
h=4 m=49
